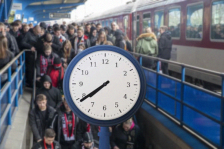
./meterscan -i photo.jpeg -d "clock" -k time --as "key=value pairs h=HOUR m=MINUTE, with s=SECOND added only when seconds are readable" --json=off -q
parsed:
h=7 m=39
